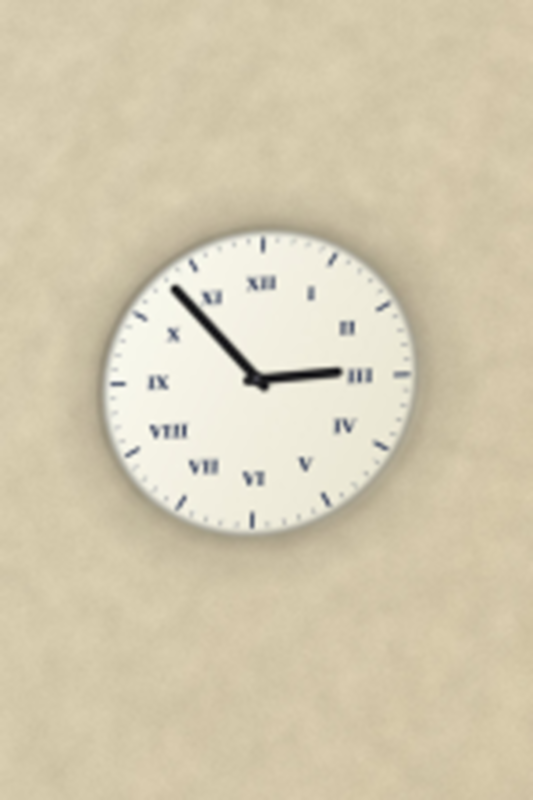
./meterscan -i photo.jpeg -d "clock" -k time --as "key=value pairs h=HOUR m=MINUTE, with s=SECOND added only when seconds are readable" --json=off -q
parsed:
h=2 m=53
